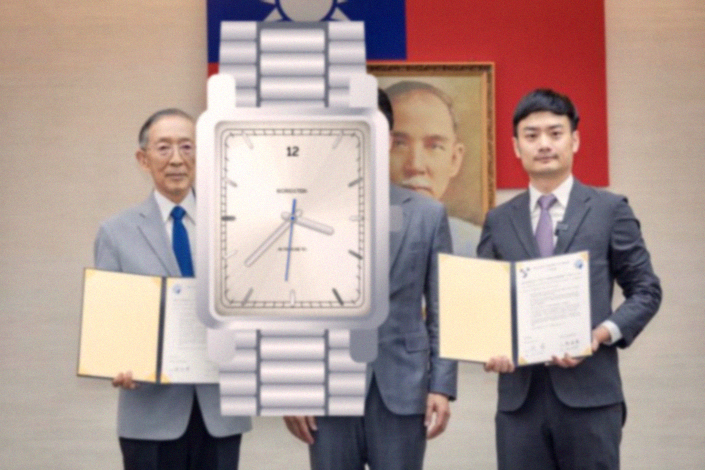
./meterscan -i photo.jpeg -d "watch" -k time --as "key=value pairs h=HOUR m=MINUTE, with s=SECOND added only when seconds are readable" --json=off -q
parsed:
h=3 m=37 s=31
